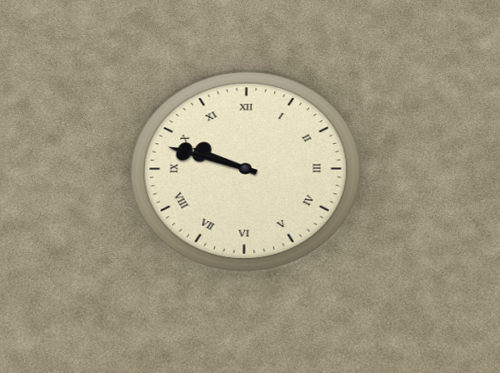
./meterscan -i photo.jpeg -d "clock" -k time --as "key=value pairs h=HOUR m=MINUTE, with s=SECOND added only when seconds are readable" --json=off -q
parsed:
h=9 m=48
